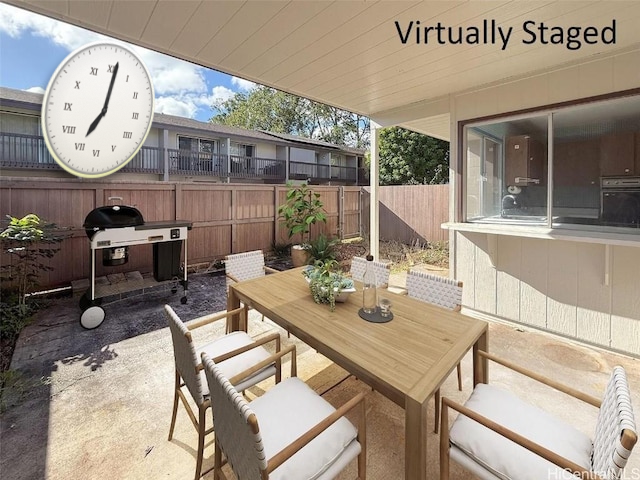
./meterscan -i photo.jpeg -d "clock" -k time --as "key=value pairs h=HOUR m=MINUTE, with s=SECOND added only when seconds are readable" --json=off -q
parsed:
h=7 m=1
